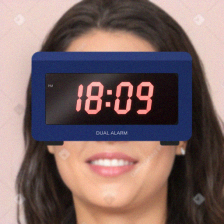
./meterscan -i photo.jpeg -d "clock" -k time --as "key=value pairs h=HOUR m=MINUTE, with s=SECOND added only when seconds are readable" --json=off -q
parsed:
h=18 m=9
